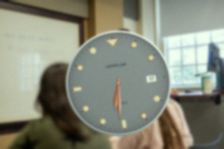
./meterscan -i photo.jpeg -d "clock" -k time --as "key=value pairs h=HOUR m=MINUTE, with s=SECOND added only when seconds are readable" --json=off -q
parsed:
h=6 m=31
